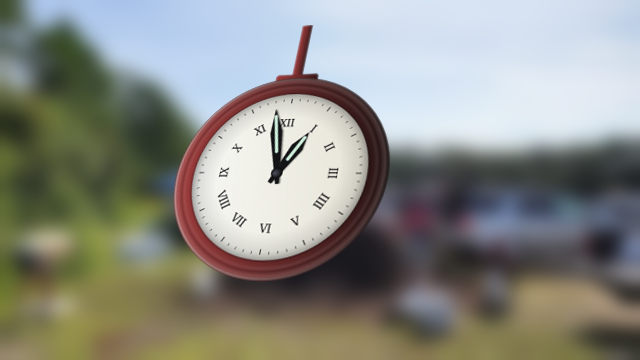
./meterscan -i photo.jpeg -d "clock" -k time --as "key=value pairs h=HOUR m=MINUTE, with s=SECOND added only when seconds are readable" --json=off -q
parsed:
h=12 m=58
